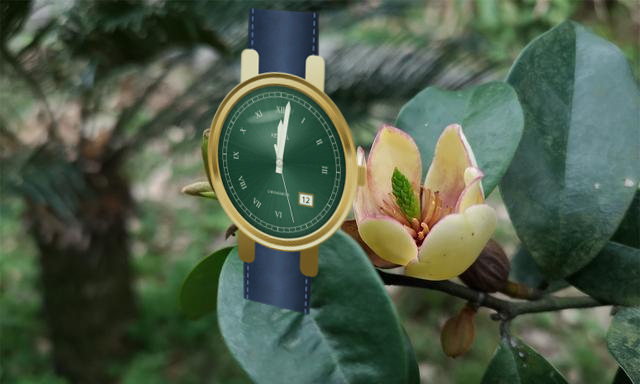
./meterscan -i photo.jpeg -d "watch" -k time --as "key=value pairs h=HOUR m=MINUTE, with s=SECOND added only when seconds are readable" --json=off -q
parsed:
h=12 m=1 s=27
